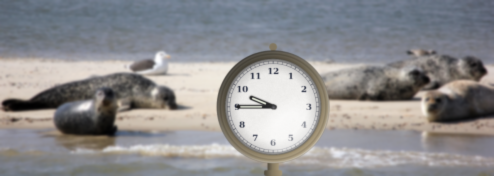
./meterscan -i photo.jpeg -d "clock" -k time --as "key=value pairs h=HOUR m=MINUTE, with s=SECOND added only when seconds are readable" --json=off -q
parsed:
h=9 m=45
